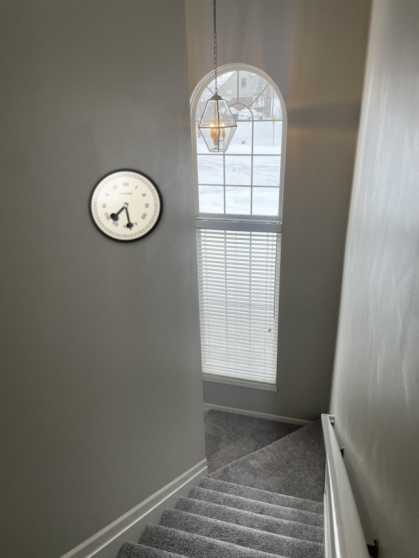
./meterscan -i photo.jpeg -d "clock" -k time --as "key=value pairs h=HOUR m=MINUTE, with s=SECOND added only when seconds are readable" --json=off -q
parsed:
h=7 m=28
